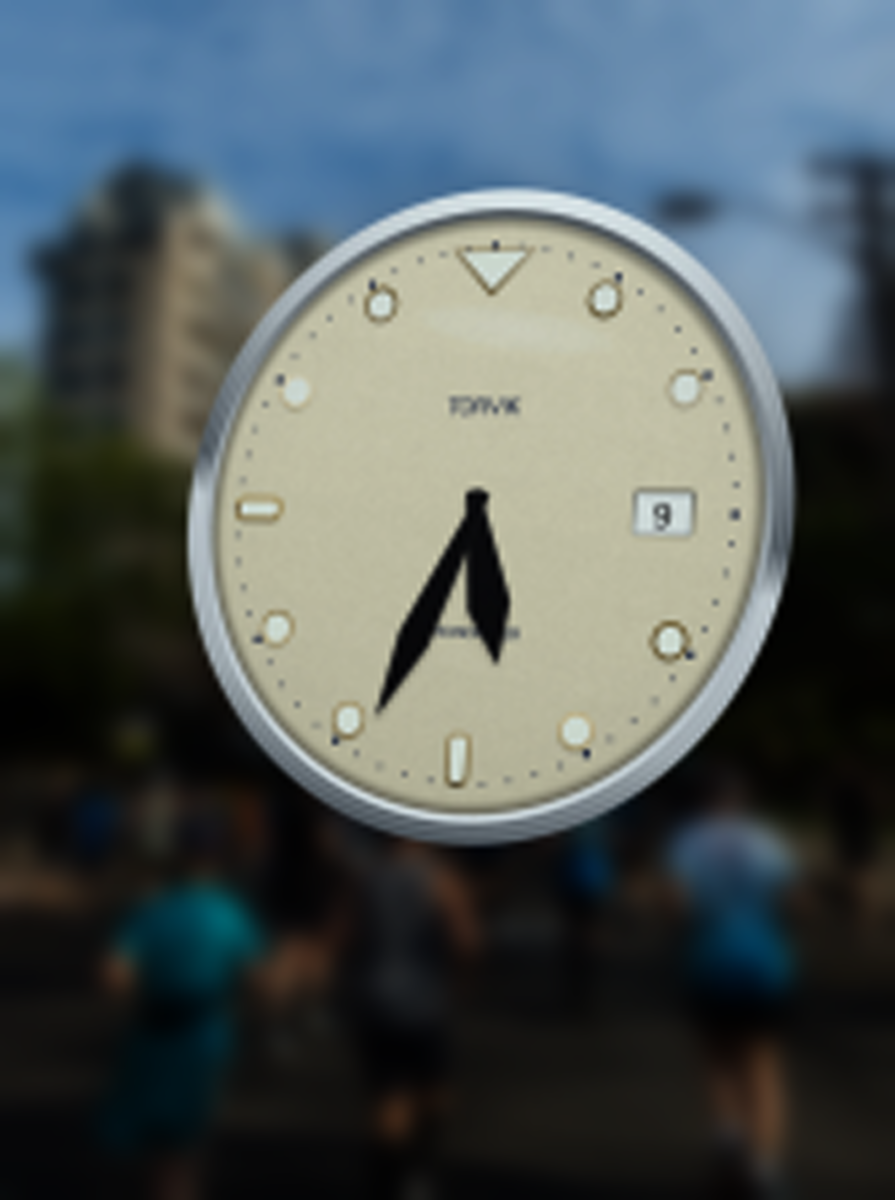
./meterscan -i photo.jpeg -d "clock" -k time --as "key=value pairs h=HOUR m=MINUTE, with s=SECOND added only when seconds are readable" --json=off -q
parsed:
h=5 m=34
